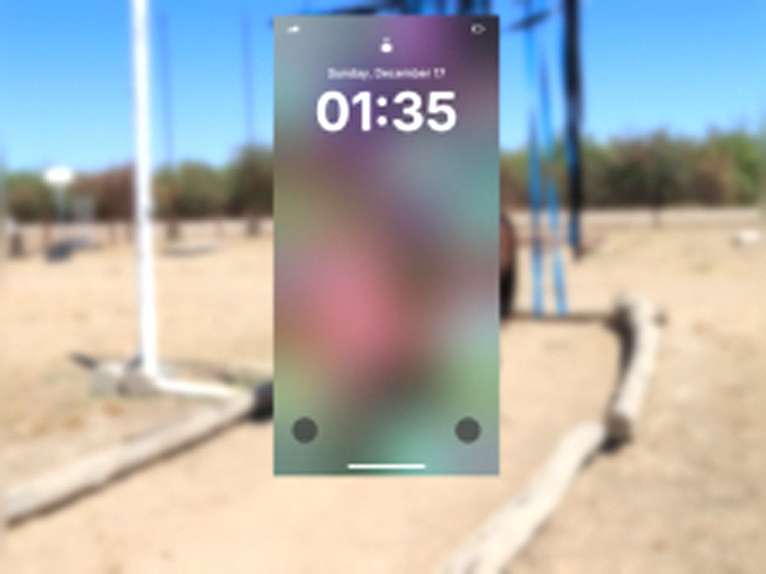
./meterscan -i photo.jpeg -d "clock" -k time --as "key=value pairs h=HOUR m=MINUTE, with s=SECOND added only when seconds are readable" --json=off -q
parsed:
h=1 m=35
